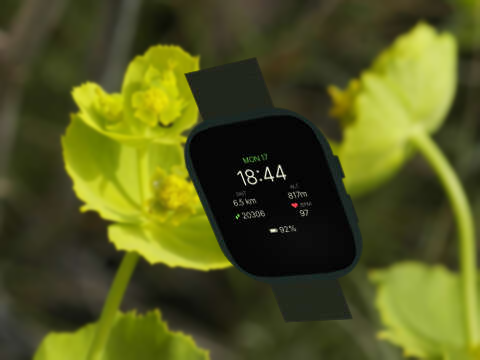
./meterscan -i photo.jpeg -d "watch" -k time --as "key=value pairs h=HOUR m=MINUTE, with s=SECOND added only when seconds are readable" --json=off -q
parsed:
h=18 m=44
